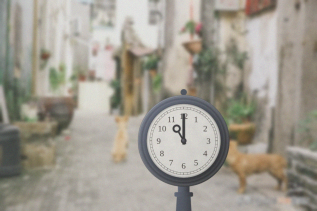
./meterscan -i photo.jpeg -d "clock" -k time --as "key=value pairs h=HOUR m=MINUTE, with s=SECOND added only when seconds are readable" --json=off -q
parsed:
h=11 m=0
